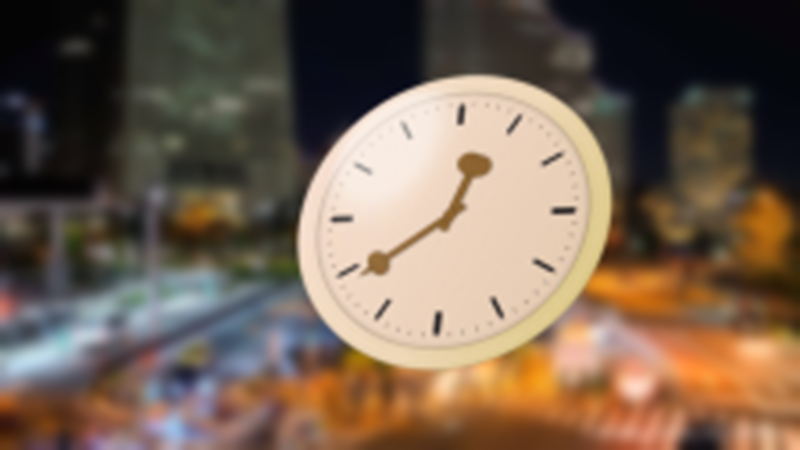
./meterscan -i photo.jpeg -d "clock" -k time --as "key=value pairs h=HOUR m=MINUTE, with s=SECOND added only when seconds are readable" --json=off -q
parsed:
h=12 m=39
